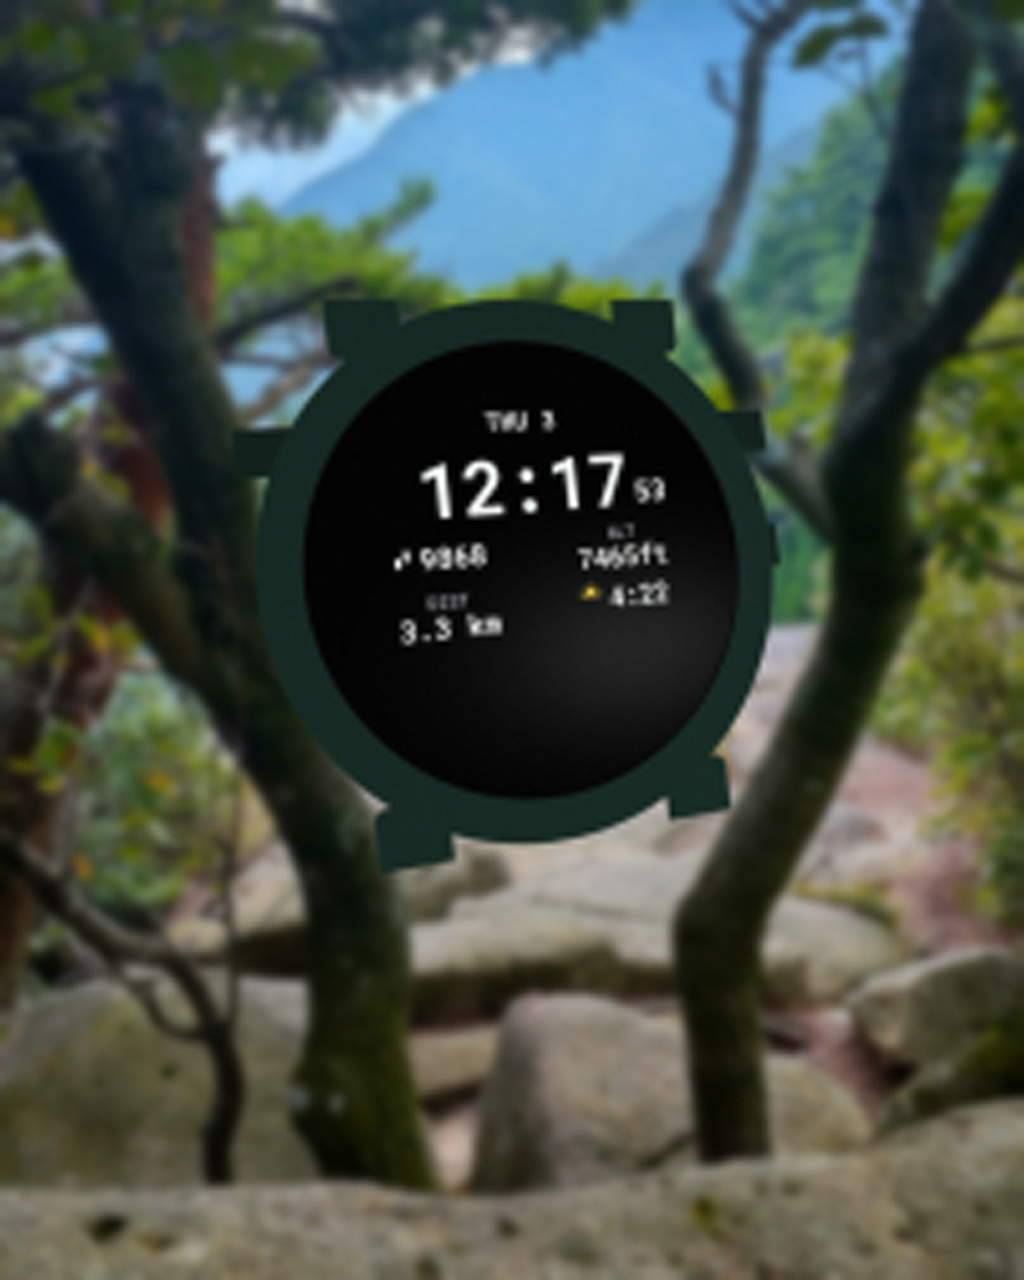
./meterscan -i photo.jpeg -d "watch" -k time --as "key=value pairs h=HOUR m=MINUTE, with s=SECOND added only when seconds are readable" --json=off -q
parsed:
h=12 m=17
